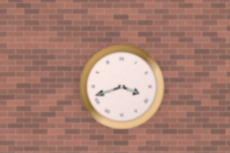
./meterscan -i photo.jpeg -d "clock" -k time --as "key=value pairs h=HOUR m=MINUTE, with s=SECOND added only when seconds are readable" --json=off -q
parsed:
h=3 m=42
